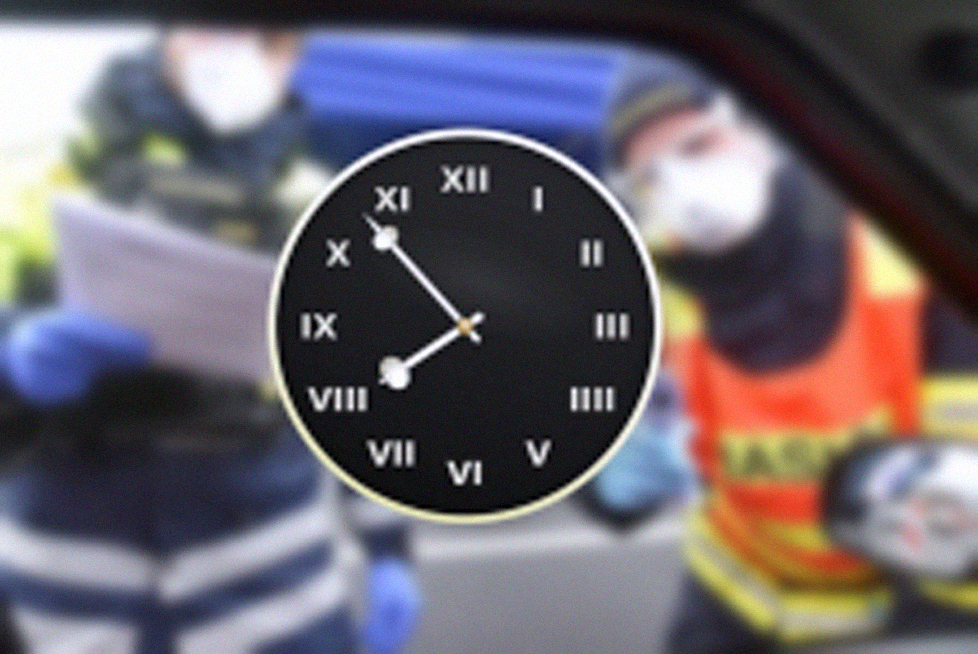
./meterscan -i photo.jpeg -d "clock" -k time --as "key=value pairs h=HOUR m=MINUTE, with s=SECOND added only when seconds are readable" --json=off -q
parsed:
h=7 m=53
